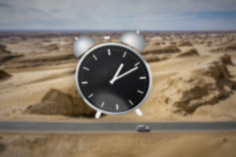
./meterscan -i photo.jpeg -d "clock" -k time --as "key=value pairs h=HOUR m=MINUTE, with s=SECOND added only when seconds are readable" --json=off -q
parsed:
h=1 m=11
